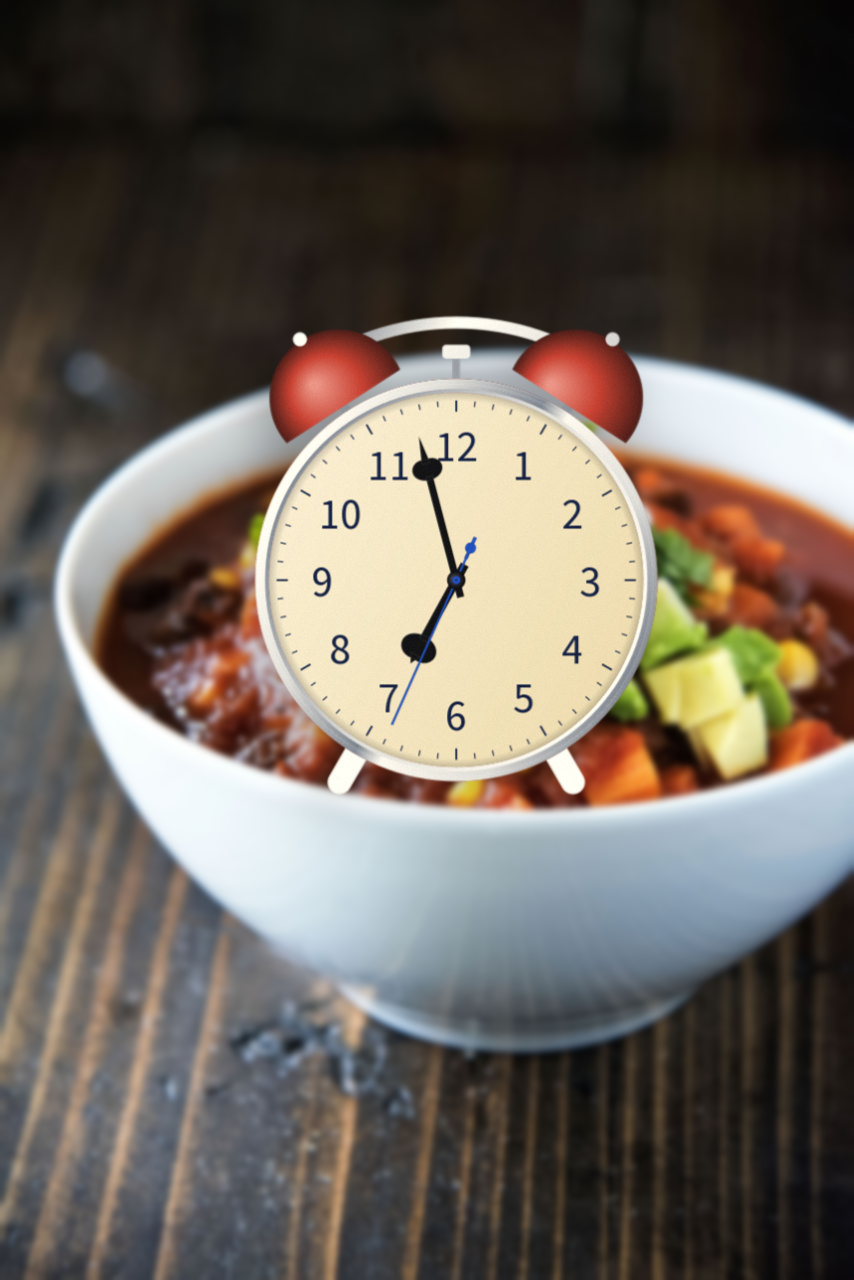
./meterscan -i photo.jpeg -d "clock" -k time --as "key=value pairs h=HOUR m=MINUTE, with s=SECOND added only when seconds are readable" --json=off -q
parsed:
h=6 m=57 s=34
